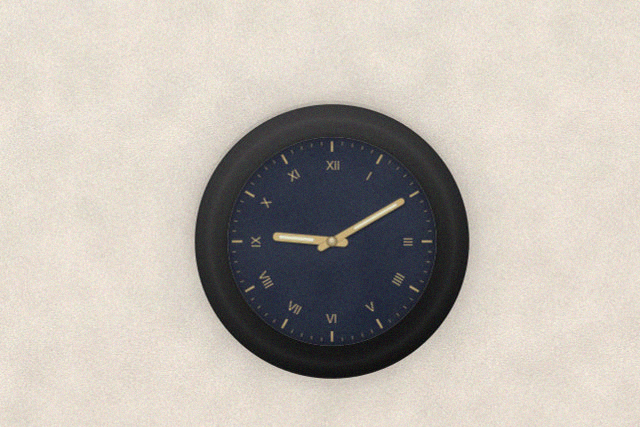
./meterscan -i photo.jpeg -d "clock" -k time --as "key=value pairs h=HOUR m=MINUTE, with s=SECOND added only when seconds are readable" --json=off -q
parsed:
h=9 m=10
